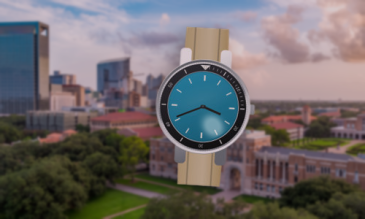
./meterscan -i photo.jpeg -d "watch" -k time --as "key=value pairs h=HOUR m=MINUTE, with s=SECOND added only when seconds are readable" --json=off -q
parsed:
h=3 m=41
